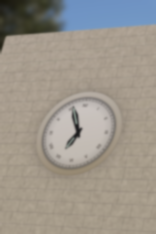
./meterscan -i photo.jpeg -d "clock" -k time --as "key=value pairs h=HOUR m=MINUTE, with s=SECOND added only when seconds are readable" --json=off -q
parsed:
h=6 m=56
